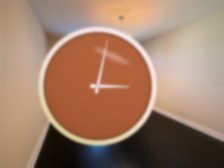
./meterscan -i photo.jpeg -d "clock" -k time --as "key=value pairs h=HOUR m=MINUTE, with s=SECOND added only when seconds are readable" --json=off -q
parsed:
h=3 m=2
